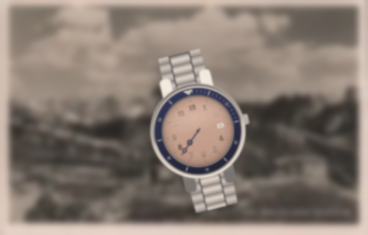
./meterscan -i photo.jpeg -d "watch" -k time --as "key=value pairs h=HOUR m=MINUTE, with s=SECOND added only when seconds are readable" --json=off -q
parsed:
h=7 m=38
